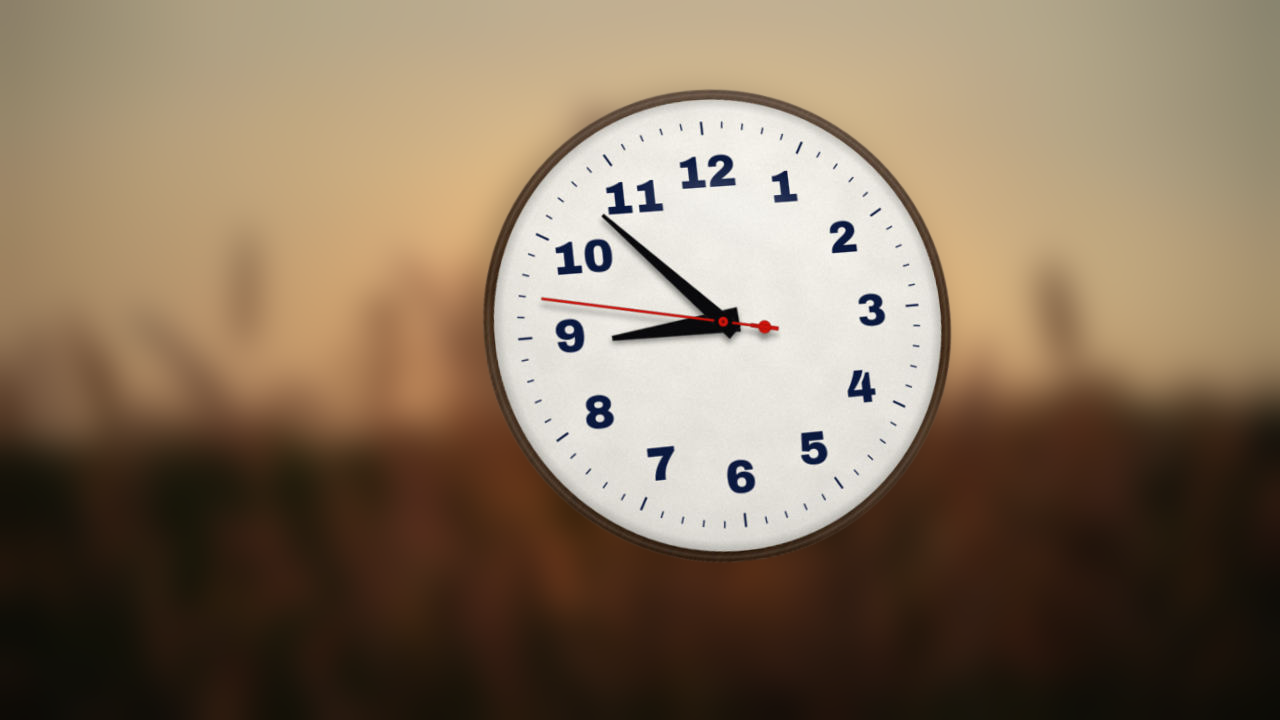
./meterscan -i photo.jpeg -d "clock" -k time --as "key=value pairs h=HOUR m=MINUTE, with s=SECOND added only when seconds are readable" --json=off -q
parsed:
h=8 m=52 s=47
